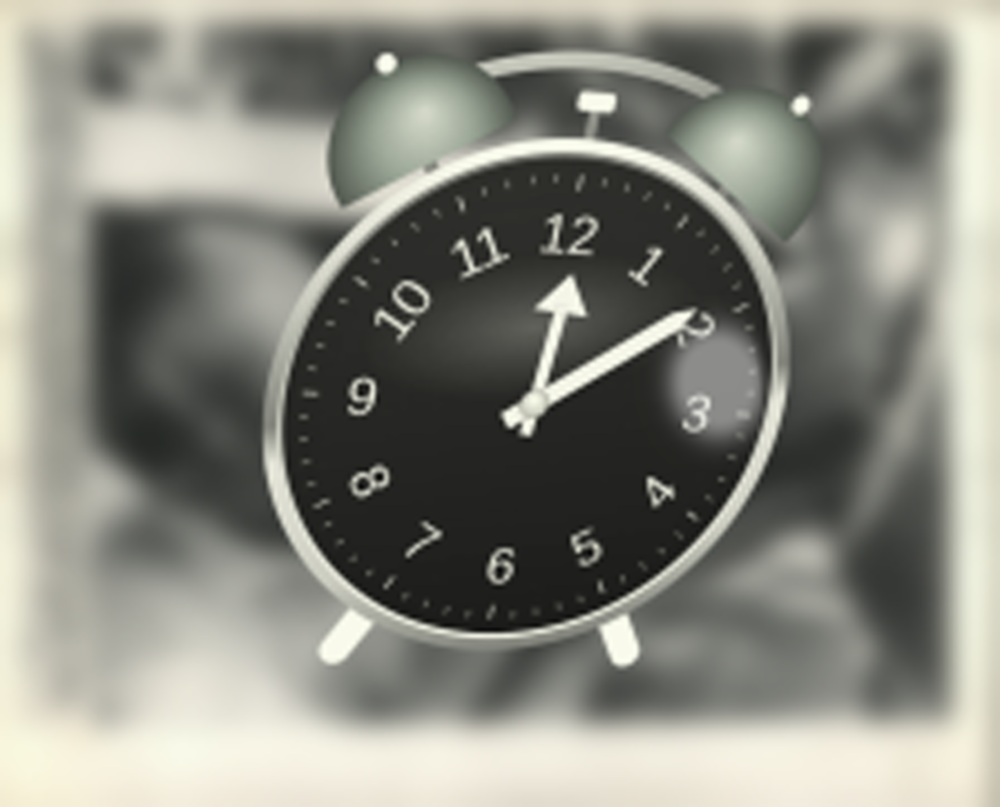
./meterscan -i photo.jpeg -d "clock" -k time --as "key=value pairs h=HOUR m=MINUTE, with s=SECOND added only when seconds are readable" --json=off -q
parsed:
h=12 m=9
